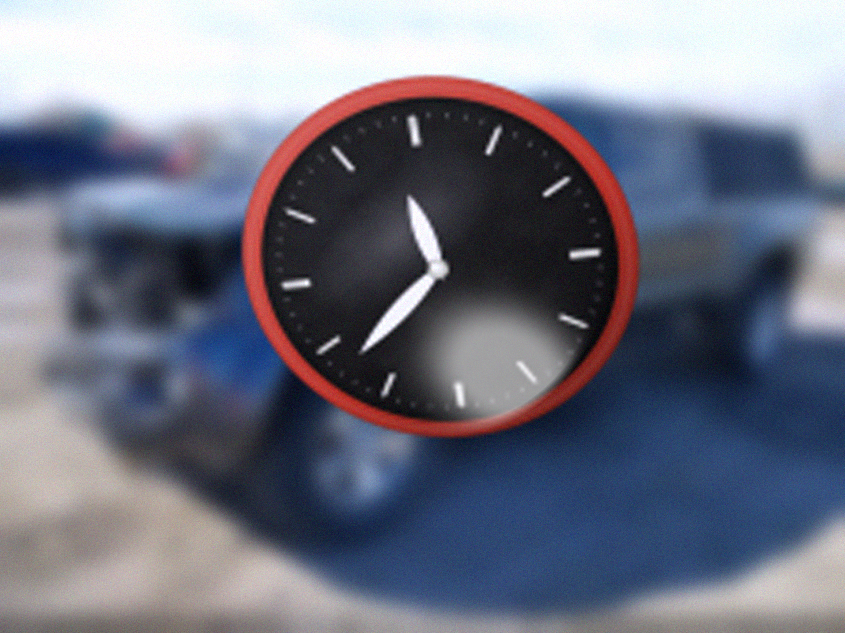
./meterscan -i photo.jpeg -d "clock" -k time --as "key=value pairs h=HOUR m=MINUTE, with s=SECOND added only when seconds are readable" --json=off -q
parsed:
h=11 m=38
